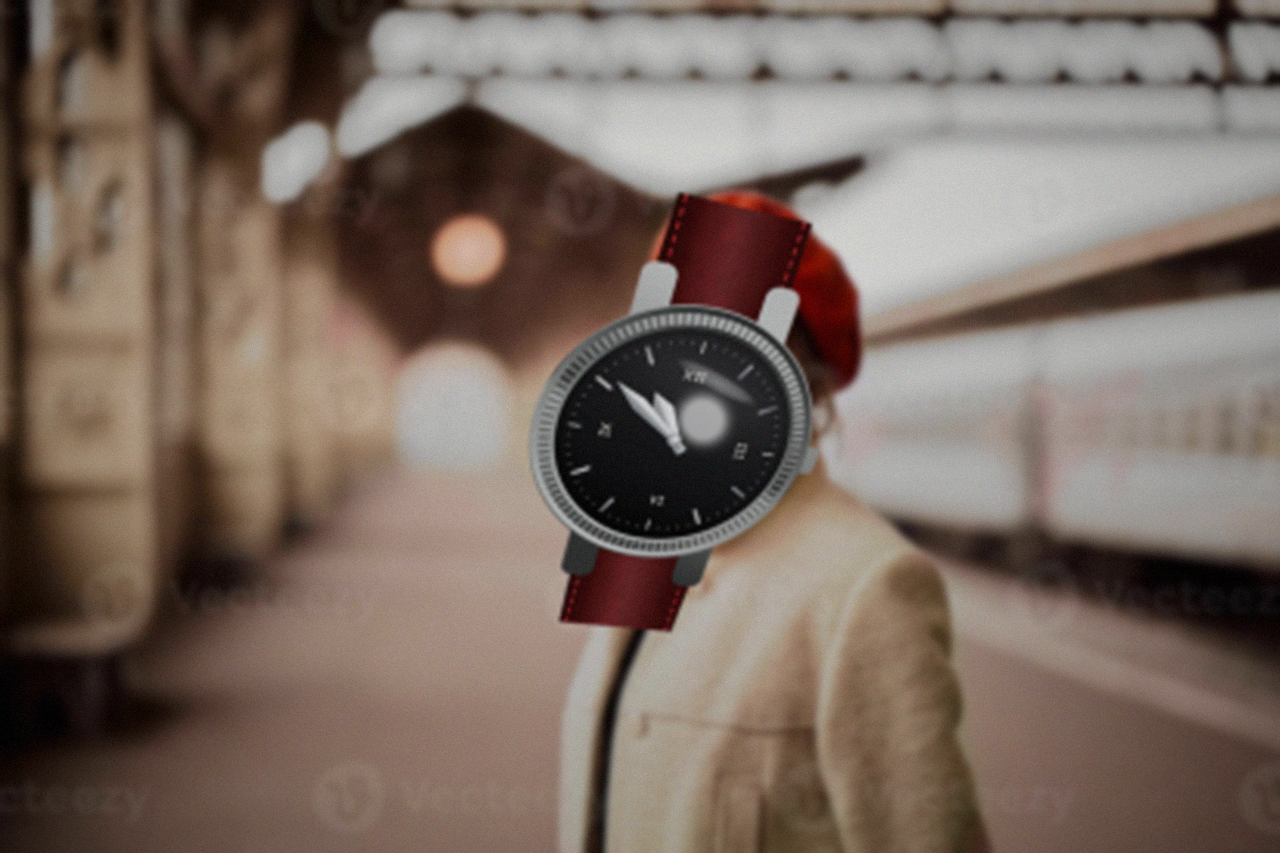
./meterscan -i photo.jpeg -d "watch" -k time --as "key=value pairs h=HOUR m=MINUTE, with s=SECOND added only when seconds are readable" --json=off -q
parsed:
h=10 m=51
